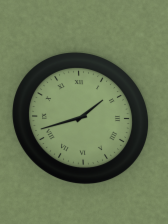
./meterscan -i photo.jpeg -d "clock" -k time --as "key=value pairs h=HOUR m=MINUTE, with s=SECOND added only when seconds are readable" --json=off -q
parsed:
h=1 m=42
